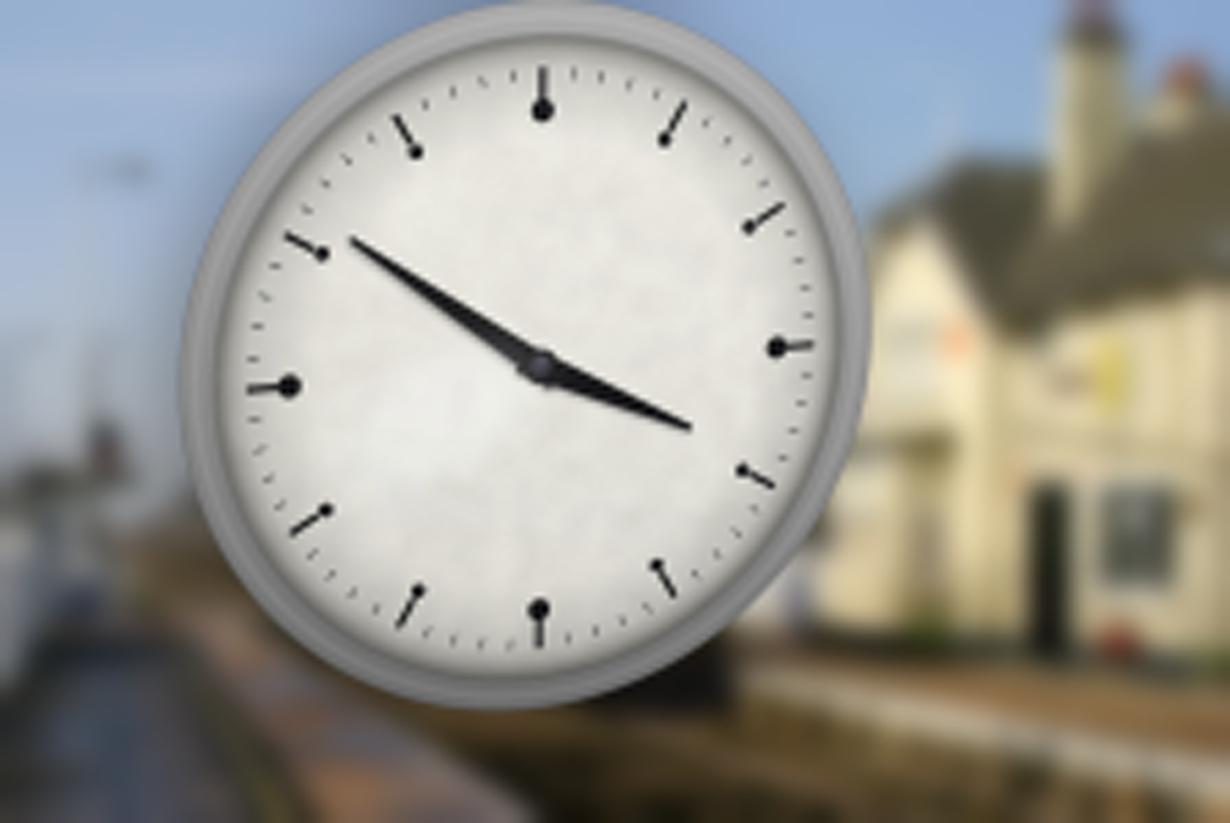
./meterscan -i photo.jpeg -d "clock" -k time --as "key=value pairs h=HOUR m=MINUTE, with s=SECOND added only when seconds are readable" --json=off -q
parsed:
h=3 m=51
